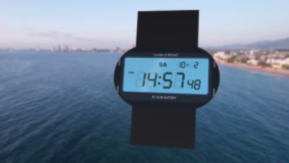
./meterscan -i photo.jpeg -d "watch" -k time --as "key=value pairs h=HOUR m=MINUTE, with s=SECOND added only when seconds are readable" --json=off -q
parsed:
h=14 m=57 s=48
